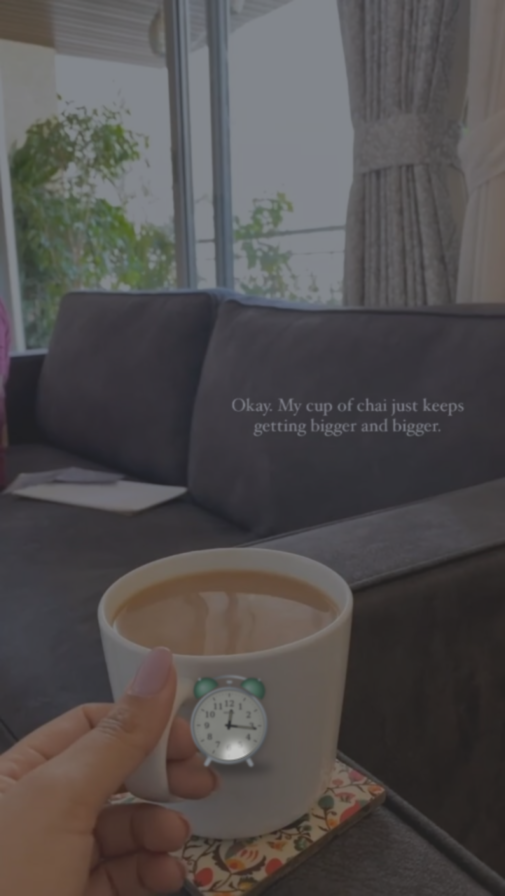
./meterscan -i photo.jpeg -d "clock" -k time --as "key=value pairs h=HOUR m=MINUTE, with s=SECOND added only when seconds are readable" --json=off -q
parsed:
h=12 m=16
